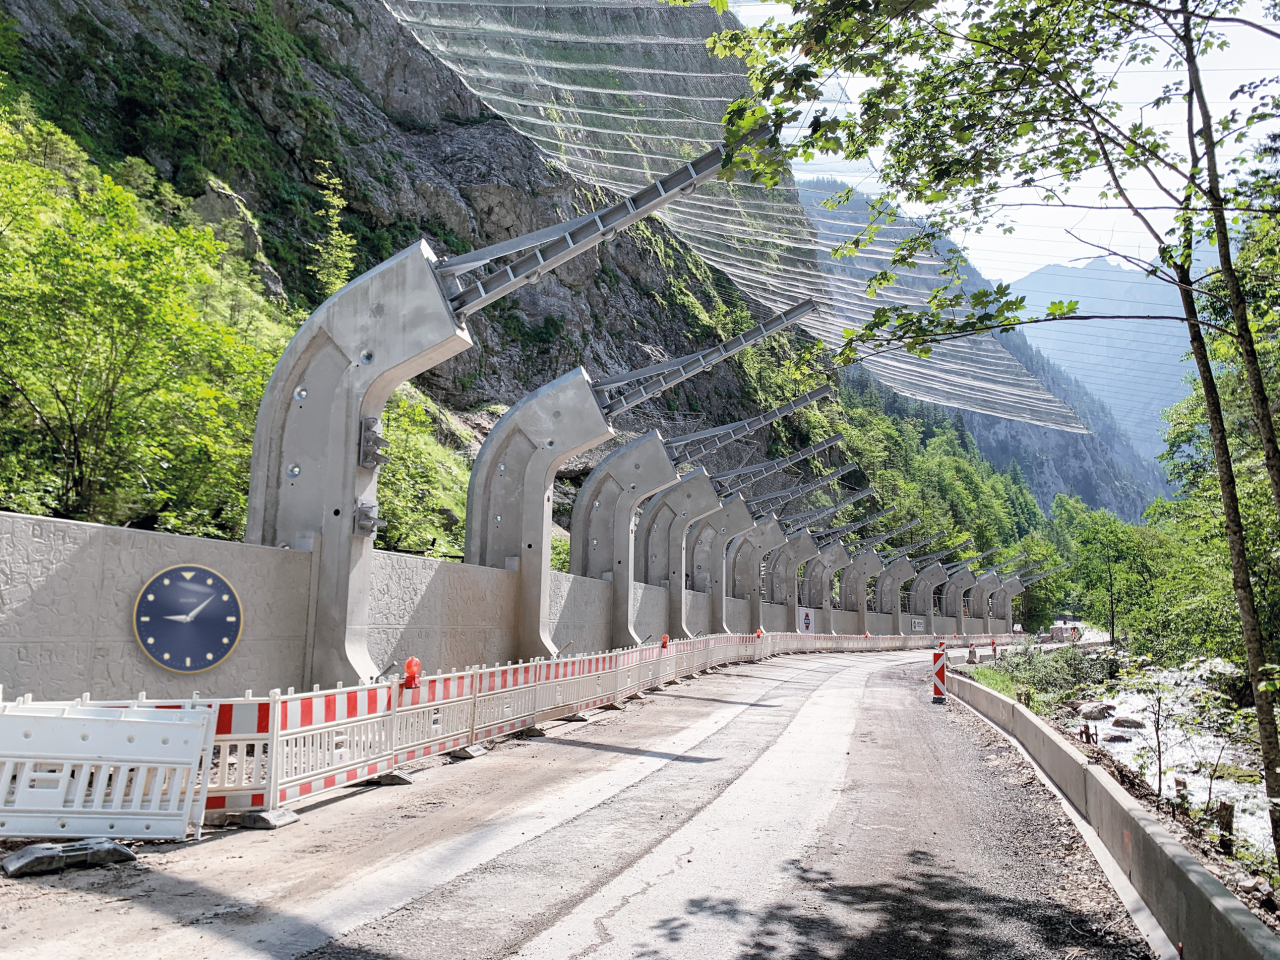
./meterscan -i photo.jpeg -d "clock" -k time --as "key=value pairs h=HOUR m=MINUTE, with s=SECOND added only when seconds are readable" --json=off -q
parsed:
h=9 m=8
